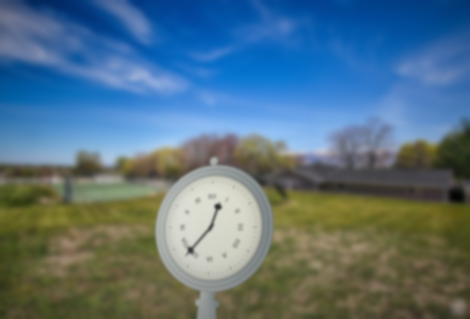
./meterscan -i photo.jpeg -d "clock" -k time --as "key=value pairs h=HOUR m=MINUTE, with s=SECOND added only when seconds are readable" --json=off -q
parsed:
h=12 m=37
